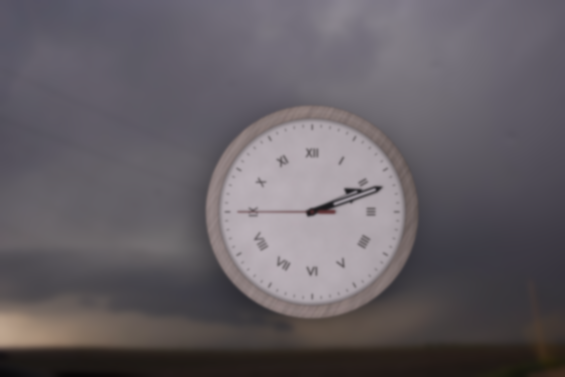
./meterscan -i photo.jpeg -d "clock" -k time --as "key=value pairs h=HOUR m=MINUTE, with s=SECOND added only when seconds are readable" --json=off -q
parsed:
h=2 m=11 s=45
